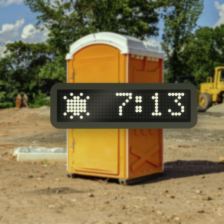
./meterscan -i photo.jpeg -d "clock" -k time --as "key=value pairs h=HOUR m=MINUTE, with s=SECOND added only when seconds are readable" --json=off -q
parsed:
h=7 m=13
